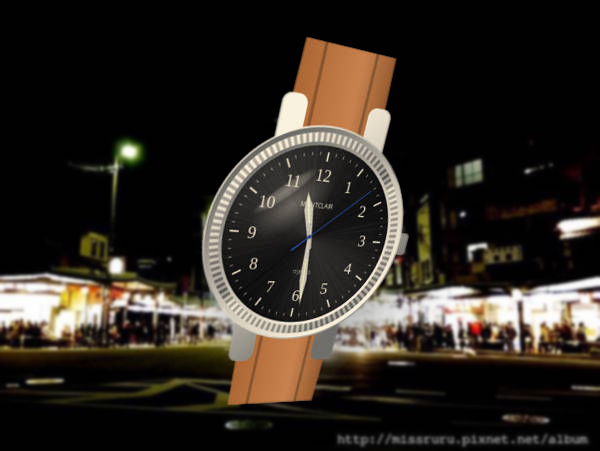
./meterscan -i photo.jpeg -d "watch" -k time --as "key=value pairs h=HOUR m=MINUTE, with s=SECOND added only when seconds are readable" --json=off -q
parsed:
h=11 m=29 s=8
